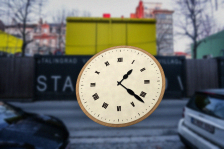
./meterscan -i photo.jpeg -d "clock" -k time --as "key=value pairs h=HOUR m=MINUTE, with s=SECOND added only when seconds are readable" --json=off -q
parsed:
h=1 m=22
